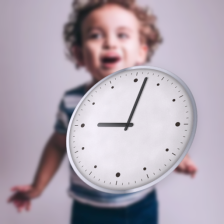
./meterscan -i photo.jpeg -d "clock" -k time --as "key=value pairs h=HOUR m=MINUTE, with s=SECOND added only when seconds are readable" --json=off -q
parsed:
h=9 m=2
